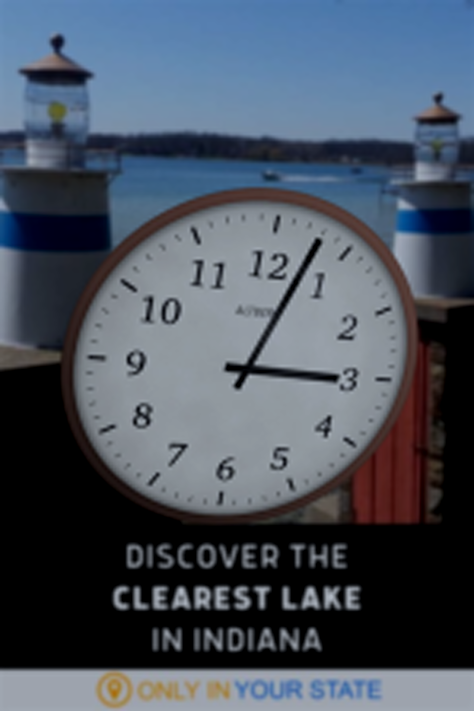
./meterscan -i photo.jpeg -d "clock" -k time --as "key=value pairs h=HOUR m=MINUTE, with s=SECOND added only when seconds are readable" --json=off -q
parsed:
h=3 m=3
